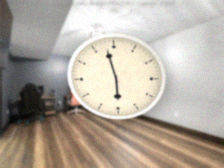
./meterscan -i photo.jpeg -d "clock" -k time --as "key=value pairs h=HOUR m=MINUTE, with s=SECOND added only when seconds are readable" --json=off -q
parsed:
h=5 m=58
